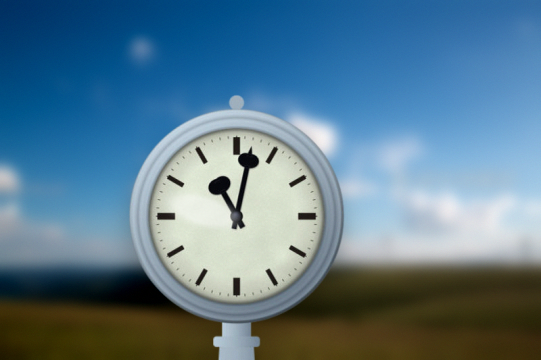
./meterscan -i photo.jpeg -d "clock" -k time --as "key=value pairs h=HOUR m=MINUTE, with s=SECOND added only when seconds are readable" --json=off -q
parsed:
h=11 m=2
